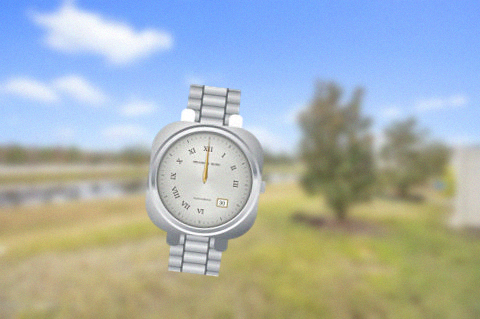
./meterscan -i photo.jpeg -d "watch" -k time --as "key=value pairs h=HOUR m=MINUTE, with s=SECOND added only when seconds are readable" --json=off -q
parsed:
h=12 m=0
